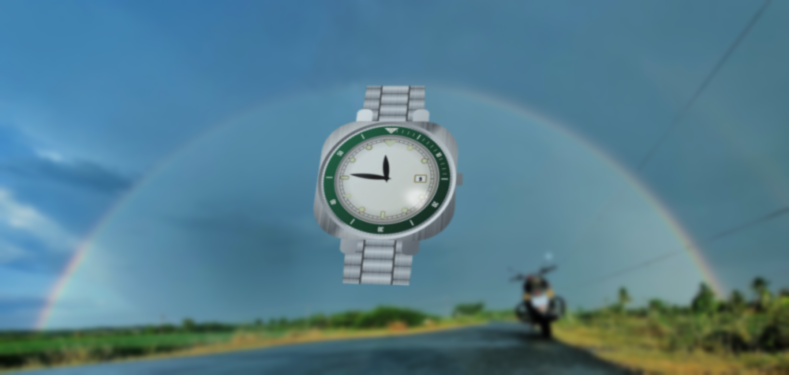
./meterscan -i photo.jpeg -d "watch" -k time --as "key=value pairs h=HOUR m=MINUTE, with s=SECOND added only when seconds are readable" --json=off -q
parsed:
h=11 m=46
